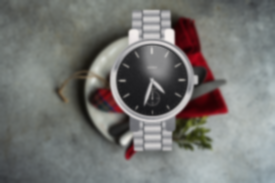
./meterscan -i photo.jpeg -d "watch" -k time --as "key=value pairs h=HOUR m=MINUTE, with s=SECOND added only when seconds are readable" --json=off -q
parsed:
h=4 m=33
